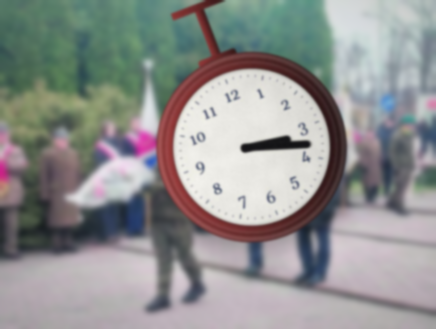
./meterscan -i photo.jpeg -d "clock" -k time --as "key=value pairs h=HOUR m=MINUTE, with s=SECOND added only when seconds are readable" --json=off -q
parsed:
h=3 m=18
